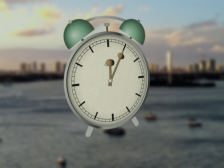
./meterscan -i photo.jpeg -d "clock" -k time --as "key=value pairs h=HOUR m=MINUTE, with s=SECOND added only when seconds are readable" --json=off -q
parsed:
h=12 m=5
